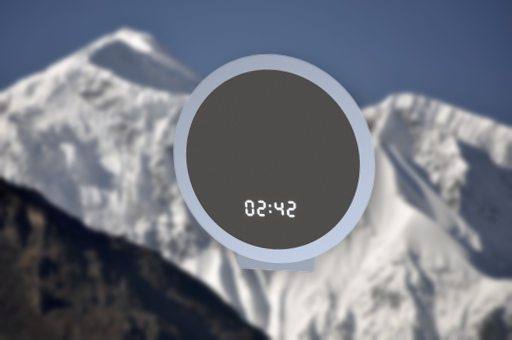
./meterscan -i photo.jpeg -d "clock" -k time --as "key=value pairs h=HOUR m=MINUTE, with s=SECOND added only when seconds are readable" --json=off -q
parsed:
h=2 m=42
